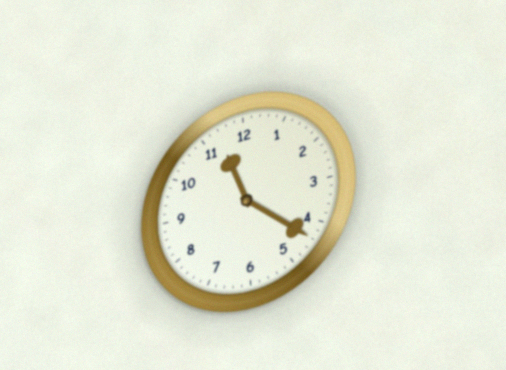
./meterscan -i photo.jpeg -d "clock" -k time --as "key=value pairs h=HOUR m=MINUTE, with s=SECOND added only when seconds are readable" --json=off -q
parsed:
h=11 m=22
